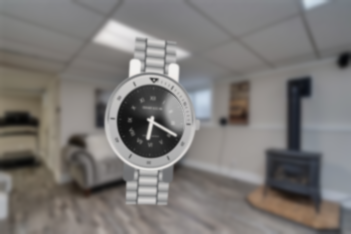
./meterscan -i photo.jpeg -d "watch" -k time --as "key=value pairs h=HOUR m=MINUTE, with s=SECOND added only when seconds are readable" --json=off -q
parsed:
h=6 m=19
